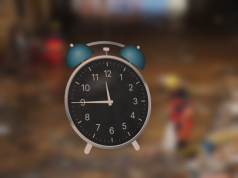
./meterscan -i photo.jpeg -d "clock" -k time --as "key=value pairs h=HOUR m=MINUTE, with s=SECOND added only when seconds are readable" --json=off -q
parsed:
h=11 m=45
